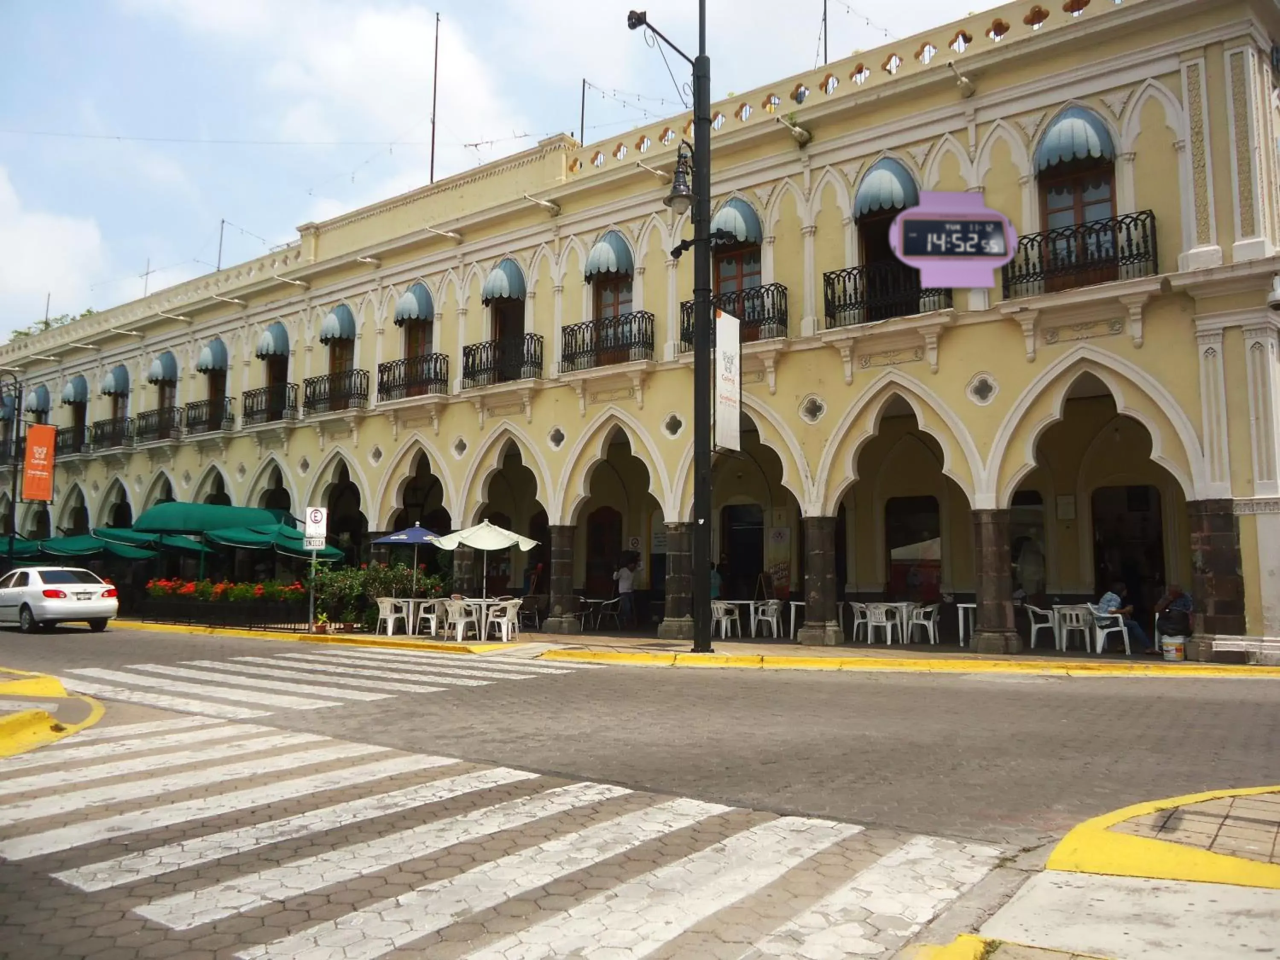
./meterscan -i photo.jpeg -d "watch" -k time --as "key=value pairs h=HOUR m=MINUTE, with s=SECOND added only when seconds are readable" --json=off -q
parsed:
h=14 m=52 s=55
